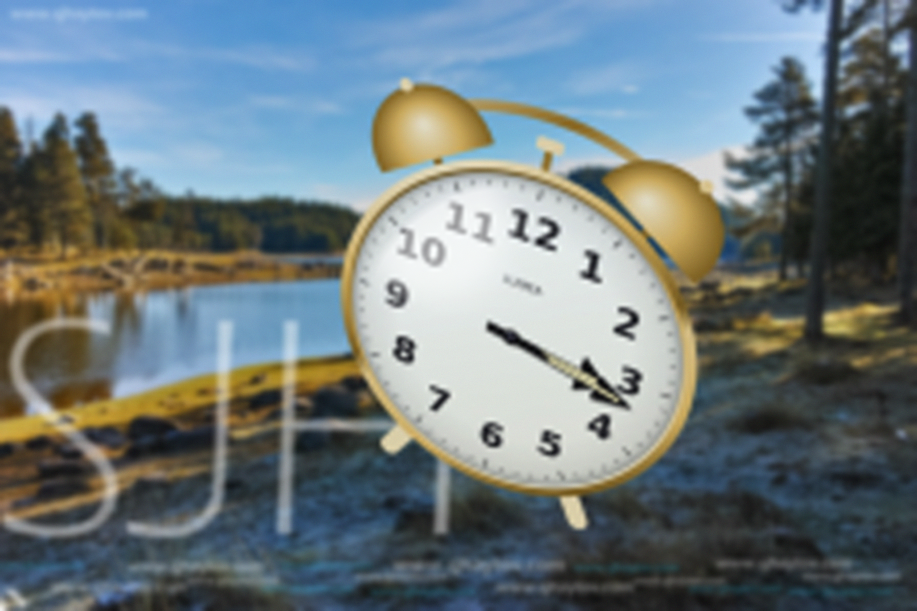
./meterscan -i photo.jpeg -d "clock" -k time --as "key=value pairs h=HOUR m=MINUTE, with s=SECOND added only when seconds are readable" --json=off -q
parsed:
h=3 m=17
